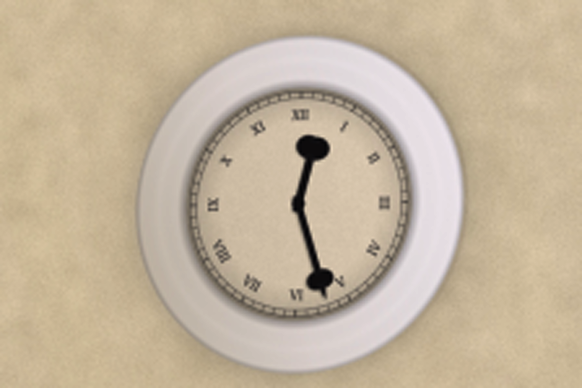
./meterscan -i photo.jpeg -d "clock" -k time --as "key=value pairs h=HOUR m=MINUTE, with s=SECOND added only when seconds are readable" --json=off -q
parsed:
h=12 m=27
